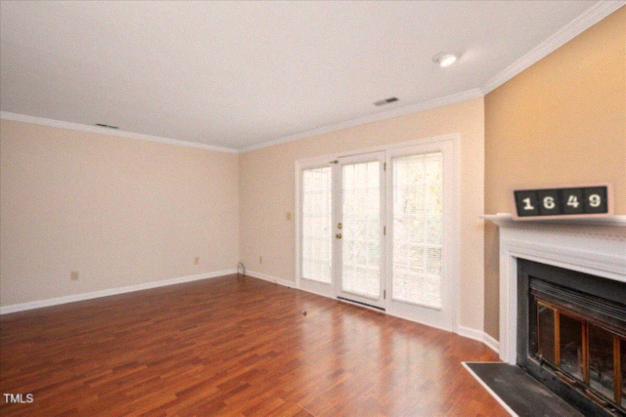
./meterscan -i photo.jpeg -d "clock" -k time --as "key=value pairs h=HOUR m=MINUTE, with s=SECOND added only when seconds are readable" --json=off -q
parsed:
h=16 m=49
